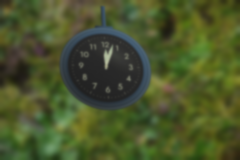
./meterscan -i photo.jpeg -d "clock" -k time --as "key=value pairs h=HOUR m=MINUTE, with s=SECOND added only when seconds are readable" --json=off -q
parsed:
h=12 m=3
